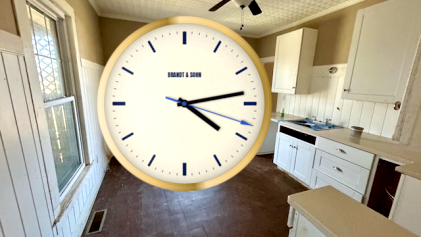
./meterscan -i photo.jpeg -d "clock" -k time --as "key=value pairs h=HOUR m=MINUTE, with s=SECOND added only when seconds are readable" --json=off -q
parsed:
h=4 m=13 s=18
